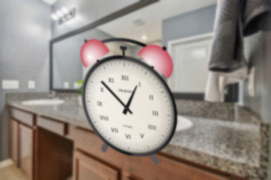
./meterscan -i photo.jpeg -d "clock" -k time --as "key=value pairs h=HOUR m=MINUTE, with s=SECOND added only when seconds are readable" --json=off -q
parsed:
h=12 m=52
